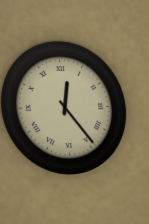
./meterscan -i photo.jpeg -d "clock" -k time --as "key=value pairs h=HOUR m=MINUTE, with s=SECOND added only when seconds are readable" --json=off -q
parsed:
h=12 m=24
